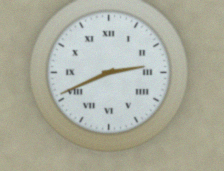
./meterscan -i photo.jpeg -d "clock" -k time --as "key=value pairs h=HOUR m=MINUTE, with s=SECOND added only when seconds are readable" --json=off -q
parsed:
h=2 m=41
